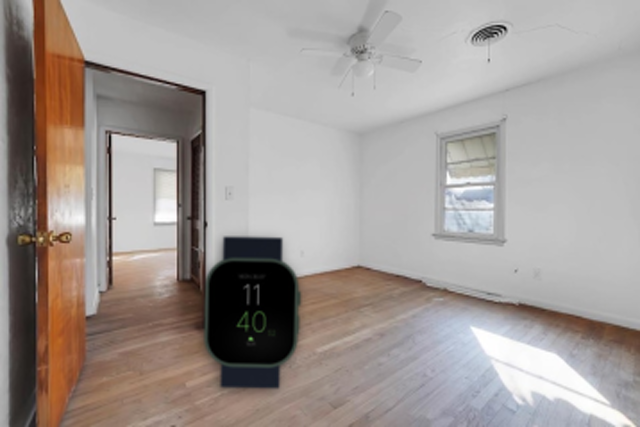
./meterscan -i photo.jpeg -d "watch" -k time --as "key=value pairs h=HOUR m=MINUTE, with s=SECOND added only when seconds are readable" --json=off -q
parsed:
h=11 m=40
